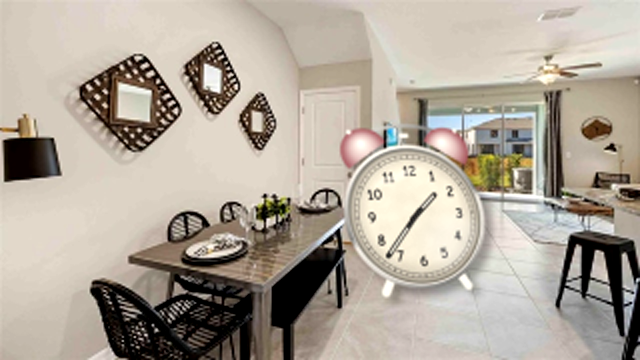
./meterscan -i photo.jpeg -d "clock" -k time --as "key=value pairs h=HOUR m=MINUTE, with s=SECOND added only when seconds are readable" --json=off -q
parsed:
h=1 m=37
